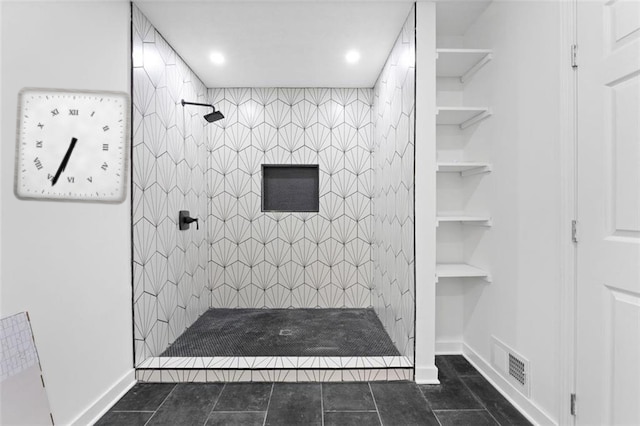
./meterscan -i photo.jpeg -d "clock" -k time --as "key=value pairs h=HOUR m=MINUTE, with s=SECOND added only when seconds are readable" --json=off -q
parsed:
h=6 m=34
